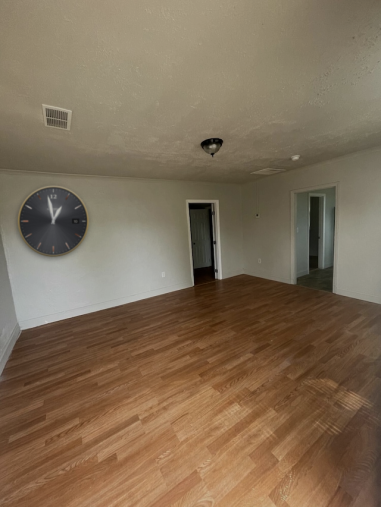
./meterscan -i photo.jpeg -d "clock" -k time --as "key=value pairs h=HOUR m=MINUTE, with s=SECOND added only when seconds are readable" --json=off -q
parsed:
h=12 m=58
